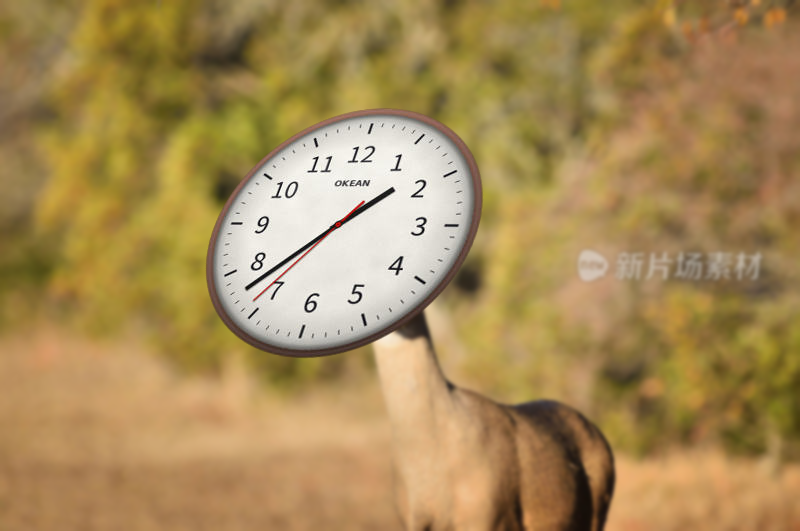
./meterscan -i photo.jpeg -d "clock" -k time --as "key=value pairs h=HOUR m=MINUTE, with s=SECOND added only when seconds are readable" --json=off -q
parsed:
h=1 m=37 s=36
